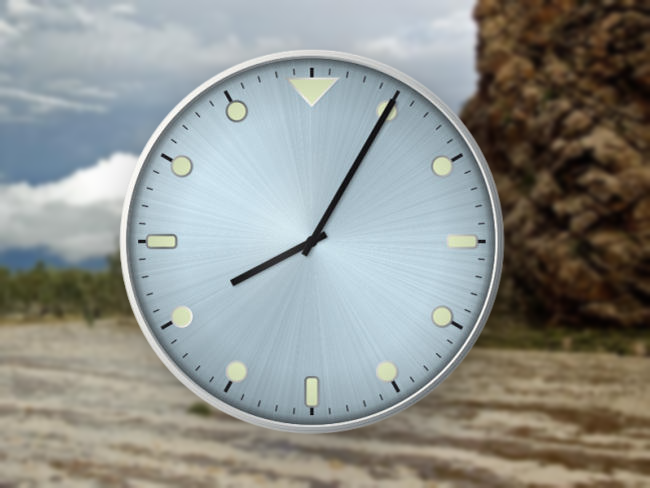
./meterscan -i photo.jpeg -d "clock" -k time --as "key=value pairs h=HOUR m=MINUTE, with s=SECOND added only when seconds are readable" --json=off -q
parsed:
h=8 m=5
